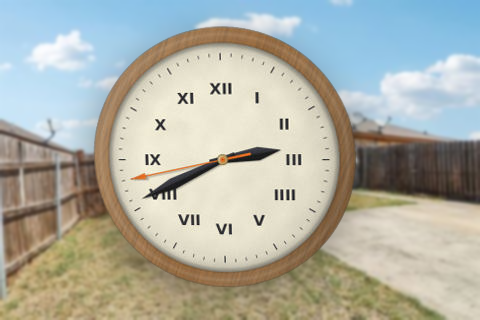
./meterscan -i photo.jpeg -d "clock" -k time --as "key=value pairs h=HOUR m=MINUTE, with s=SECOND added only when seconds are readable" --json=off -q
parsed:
h=2 m=40 s=43
